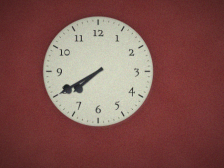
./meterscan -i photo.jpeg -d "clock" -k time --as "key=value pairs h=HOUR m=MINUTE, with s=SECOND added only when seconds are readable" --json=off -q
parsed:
h=7 m=40
